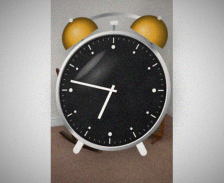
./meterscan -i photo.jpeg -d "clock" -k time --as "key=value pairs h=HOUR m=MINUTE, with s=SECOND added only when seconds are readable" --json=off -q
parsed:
h=6 m=47
